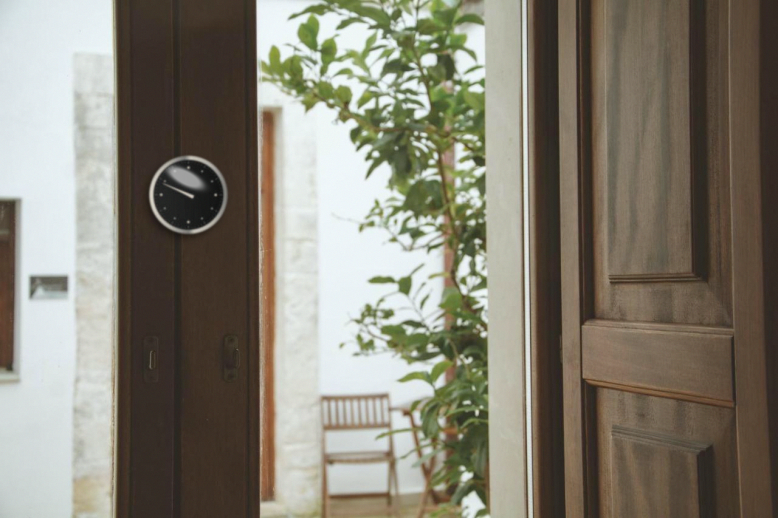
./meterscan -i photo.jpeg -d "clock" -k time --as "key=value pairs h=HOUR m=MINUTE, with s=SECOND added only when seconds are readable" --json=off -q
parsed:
h=9 m=49
